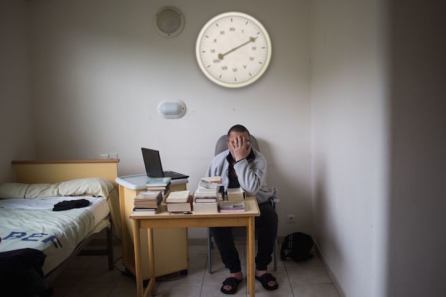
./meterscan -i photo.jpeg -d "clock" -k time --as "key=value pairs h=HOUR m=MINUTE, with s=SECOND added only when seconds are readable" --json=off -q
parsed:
h=8 m=11
